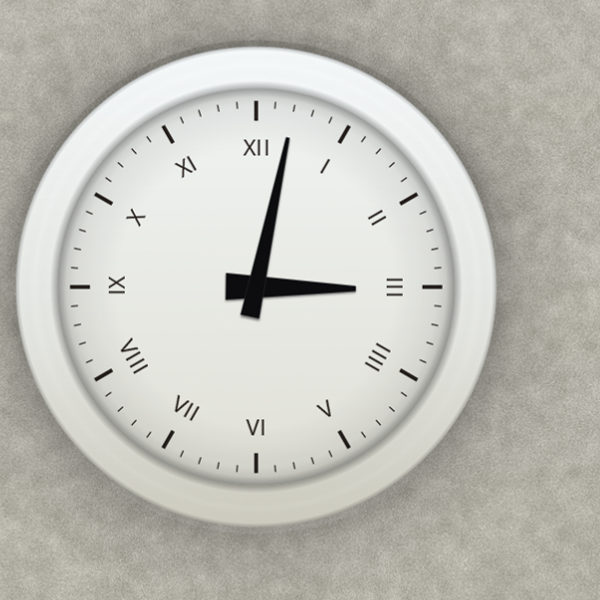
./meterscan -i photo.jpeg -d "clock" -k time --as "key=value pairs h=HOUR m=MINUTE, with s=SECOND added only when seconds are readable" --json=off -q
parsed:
h=3 m=2
